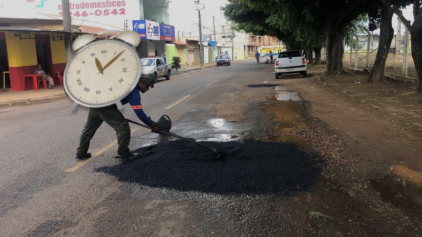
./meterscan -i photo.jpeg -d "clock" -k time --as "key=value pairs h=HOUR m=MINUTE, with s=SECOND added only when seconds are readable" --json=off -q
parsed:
h=11 m=7
